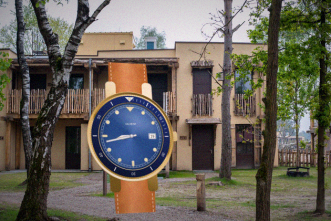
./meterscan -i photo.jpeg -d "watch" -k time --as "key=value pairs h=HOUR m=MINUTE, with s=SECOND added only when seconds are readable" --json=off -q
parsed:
h=8 m=43
